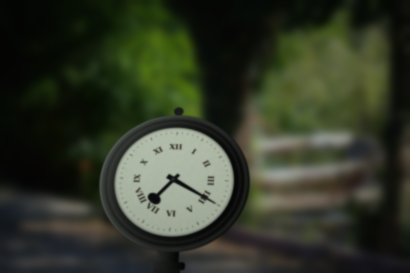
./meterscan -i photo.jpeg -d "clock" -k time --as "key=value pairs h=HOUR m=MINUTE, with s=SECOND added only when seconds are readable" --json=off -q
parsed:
h=7 m=20
